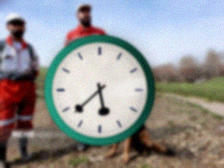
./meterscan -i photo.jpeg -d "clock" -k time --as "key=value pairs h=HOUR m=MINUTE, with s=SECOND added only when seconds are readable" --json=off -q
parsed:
h=5 m=38
